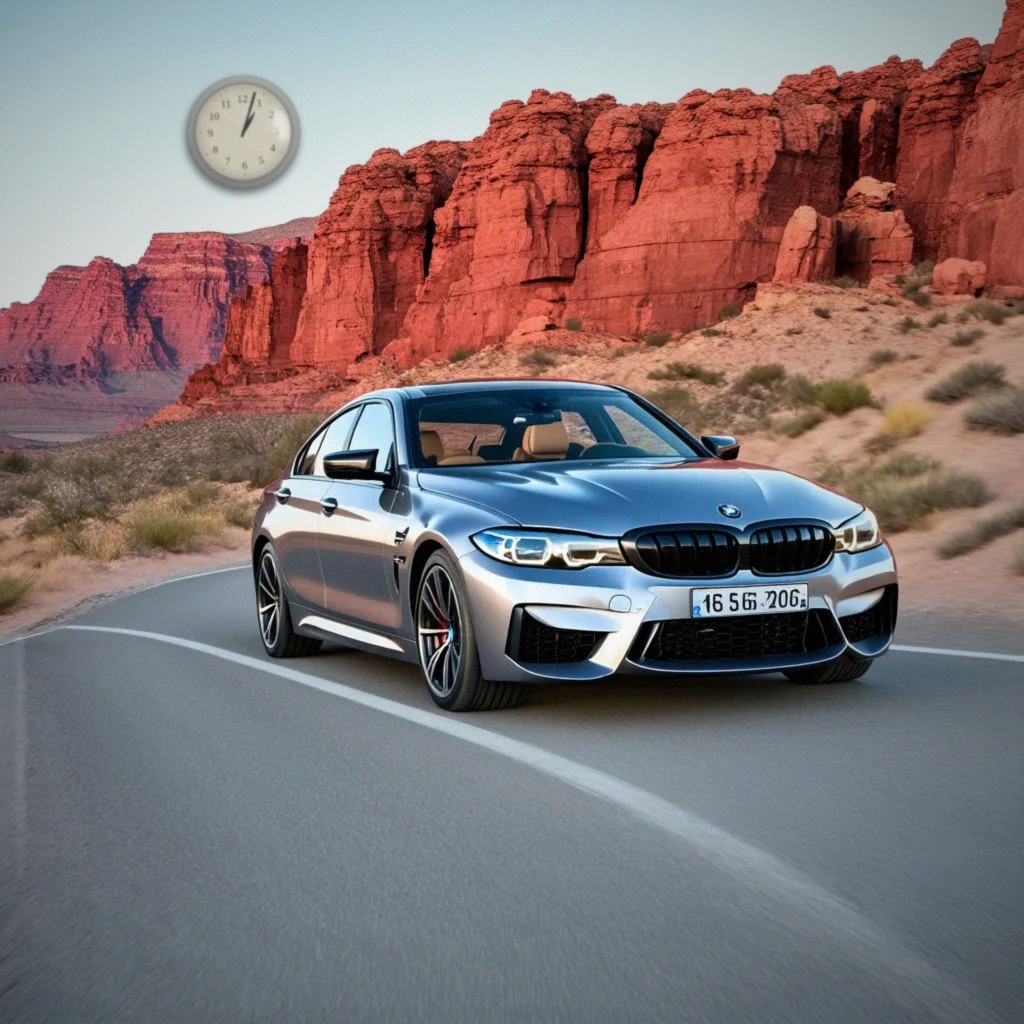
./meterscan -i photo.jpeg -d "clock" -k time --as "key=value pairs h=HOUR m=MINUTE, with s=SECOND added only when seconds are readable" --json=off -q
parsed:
h=1 m=3
